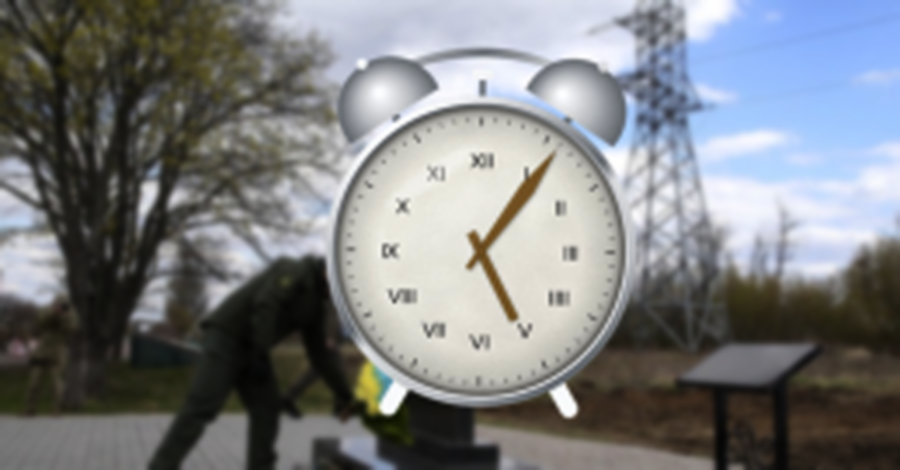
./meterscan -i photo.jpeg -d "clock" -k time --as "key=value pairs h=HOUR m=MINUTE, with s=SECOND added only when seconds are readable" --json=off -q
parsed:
h=5 m=6
